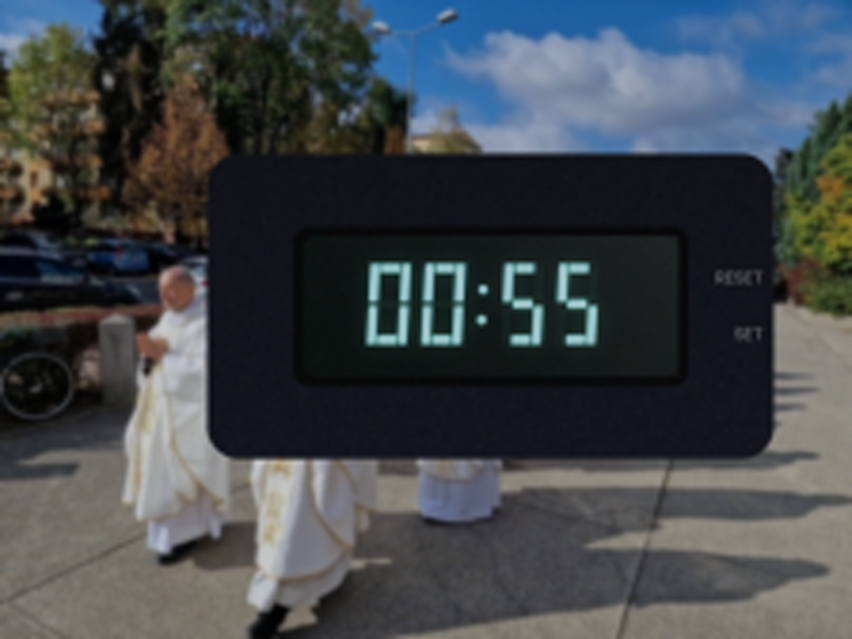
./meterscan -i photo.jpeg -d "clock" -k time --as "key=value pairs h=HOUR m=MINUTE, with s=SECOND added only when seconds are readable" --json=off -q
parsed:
h=0 m=55
